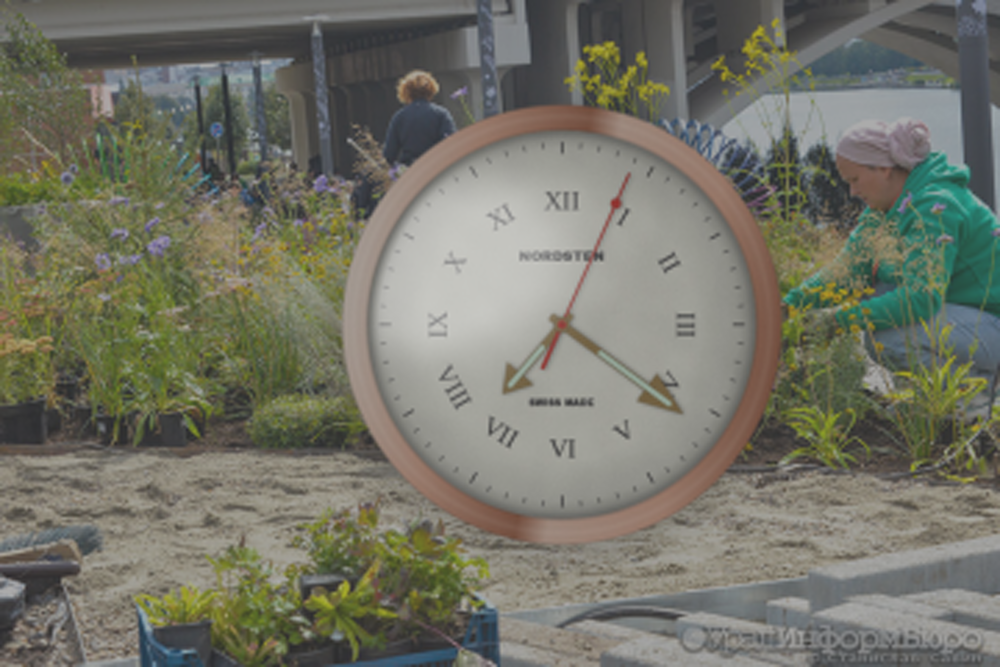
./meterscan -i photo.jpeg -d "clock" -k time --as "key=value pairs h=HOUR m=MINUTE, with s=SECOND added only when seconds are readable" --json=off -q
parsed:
h=7 m=21 s=4
